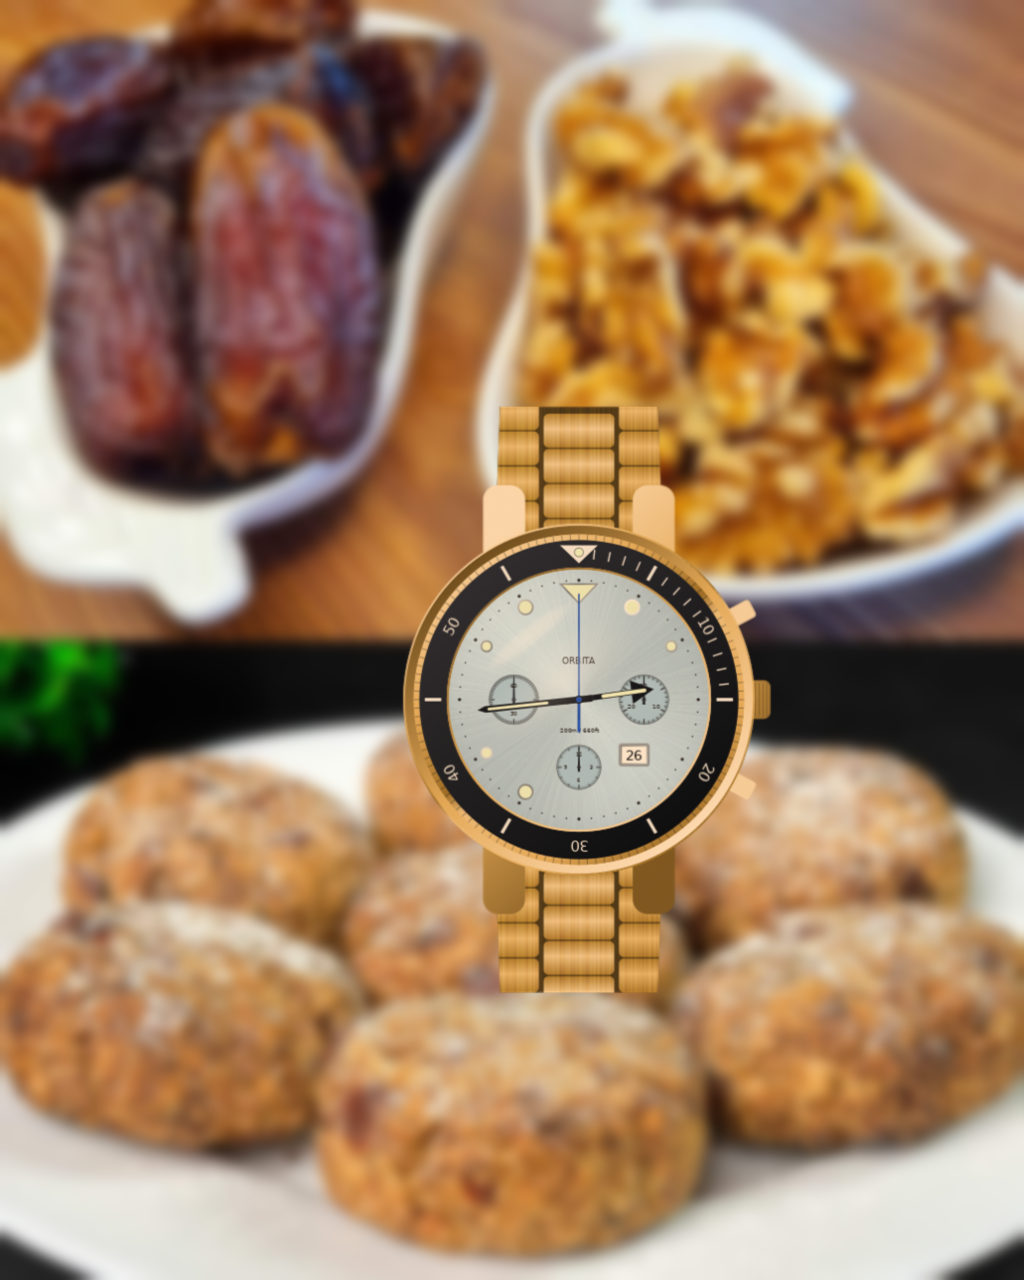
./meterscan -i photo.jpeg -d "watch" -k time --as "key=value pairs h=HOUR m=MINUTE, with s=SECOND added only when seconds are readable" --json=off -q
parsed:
h=2 m=44
